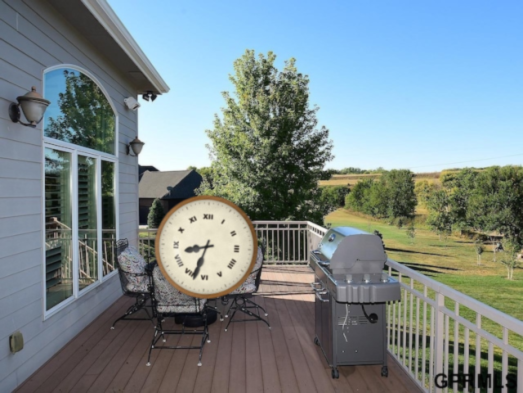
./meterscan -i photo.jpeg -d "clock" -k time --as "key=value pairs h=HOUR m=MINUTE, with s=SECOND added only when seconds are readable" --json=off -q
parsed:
h=8 m=33
